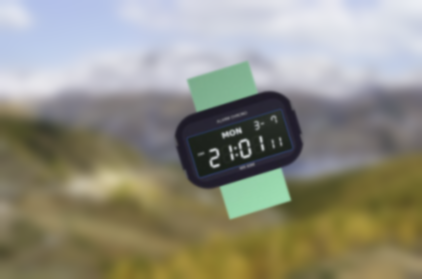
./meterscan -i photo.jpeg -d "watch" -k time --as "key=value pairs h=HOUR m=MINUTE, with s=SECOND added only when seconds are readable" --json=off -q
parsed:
h=21 m=1
